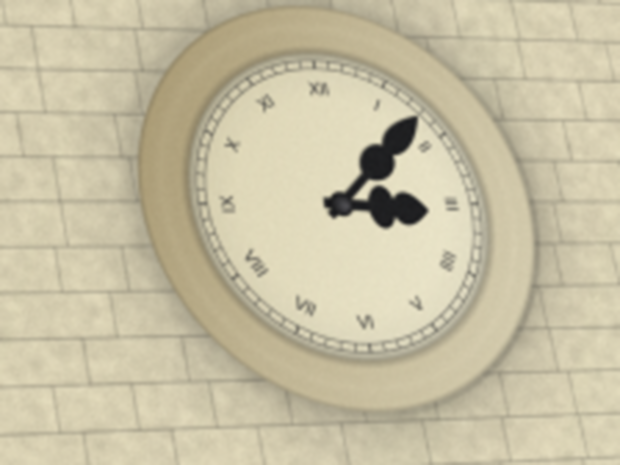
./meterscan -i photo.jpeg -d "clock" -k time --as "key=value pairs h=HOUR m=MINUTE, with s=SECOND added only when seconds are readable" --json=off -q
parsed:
h=3 m=8
